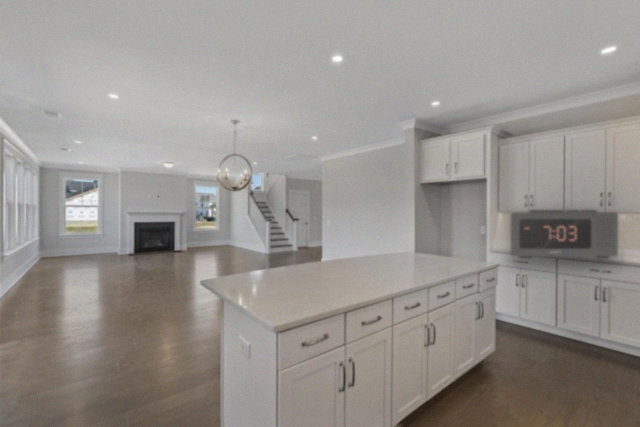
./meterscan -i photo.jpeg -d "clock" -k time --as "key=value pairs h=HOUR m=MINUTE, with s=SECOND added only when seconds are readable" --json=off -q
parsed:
h=7 m=3
